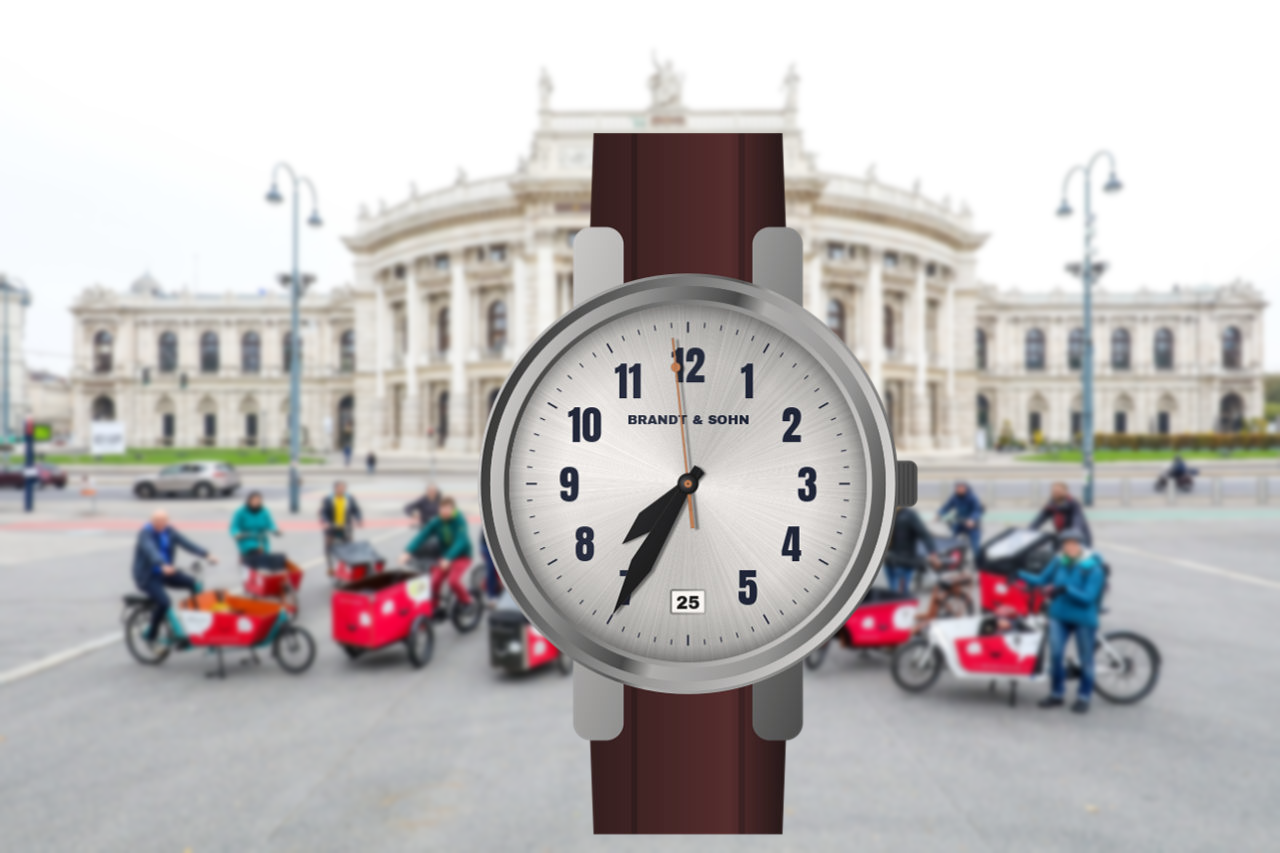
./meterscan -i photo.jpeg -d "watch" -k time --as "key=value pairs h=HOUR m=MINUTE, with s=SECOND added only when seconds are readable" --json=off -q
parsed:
h=7 m=34 s=59
